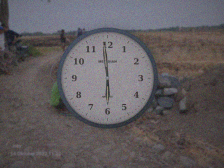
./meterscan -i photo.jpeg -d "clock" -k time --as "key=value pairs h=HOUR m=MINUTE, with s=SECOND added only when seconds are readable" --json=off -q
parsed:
h=5 m=59
